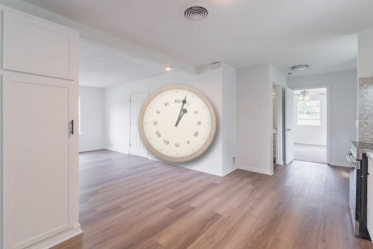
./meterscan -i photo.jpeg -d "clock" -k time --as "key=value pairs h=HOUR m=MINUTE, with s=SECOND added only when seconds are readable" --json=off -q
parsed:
h=1 m=3
